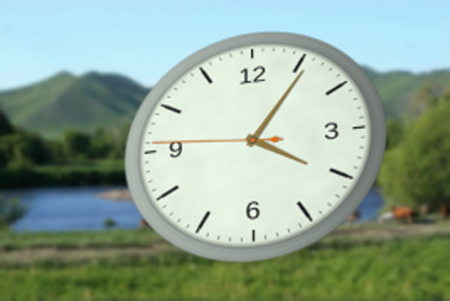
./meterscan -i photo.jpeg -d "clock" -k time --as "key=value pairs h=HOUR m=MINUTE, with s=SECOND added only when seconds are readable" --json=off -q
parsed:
h=4 m=5 s=46
